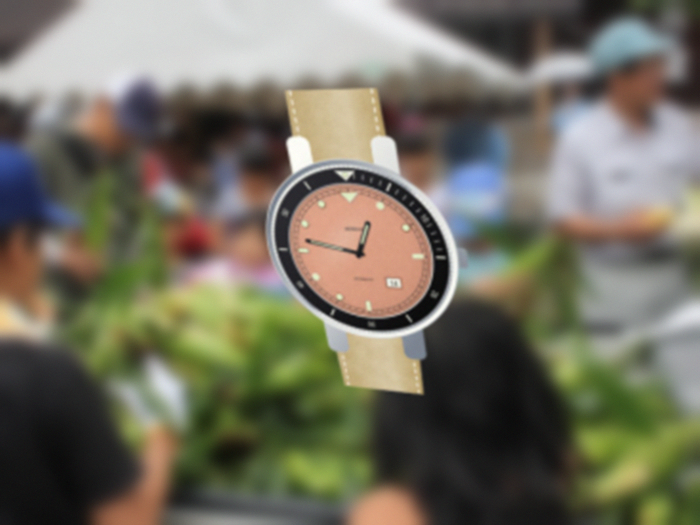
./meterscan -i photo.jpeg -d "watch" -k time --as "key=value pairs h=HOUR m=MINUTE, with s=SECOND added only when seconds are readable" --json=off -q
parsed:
h=12 m=47
